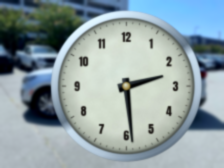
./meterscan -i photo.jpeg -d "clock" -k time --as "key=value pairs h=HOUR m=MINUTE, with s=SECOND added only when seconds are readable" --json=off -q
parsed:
h=2 m=29
